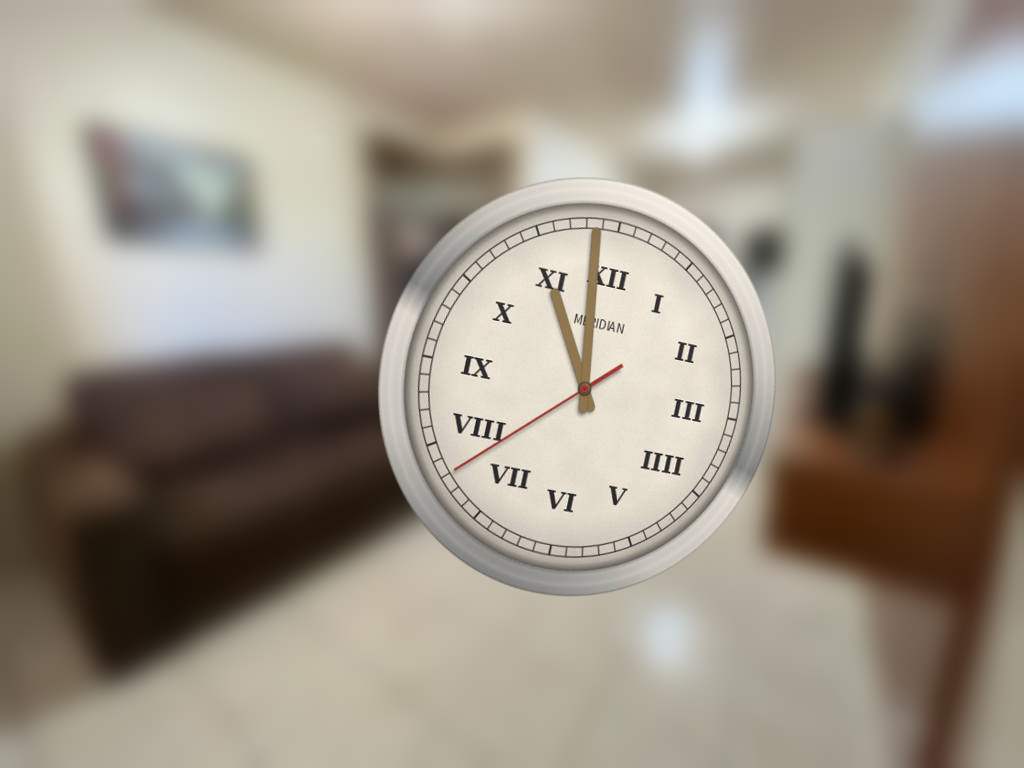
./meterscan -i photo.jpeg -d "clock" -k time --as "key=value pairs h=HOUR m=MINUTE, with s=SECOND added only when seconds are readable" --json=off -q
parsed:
h=10 m=58 s=38
